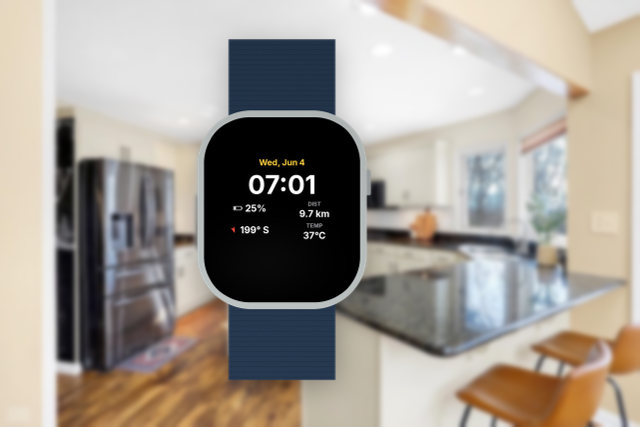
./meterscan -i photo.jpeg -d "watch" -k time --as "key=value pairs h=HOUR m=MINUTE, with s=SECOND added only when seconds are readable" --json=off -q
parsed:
h=7 m=1
